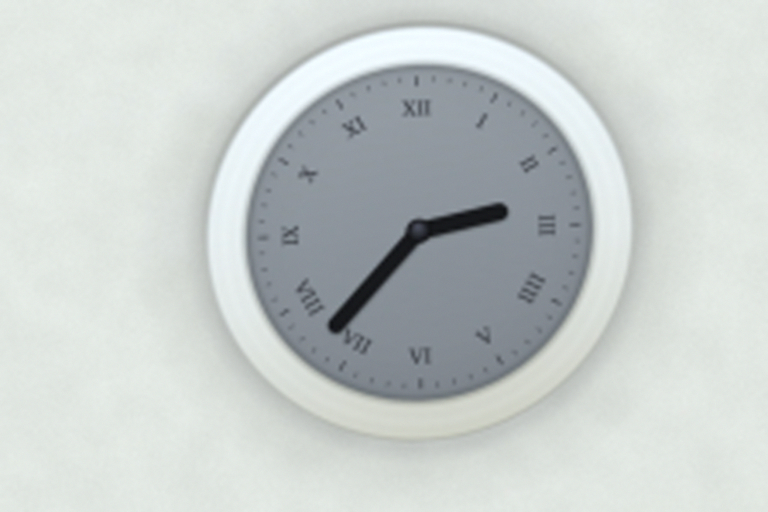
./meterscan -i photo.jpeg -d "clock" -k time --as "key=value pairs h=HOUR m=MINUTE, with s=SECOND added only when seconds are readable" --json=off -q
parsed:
h=2 m=37
